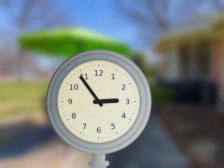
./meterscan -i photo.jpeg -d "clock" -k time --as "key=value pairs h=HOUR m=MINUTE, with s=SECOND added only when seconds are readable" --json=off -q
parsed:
h=2 m=54
